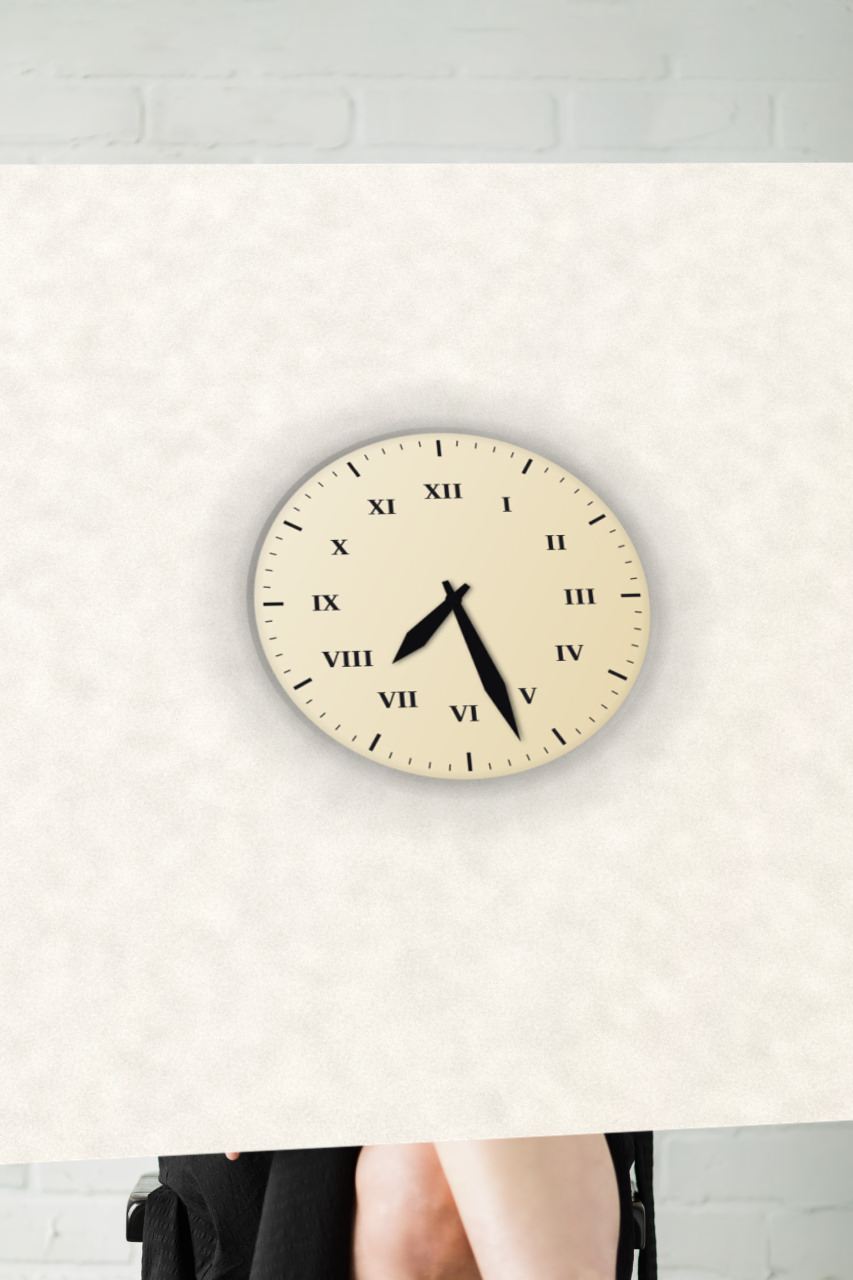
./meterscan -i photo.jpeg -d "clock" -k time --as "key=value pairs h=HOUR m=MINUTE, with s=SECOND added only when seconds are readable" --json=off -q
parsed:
h=7 m=27
